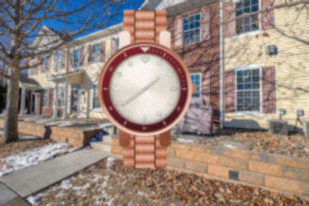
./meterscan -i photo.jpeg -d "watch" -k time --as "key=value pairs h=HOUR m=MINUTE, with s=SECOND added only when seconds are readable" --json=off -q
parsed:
h=1 m=39
